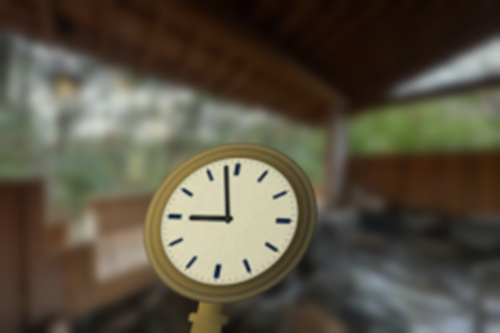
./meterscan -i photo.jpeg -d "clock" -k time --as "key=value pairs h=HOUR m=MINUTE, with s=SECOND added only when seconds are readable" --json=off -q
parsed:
h=8 m=58
